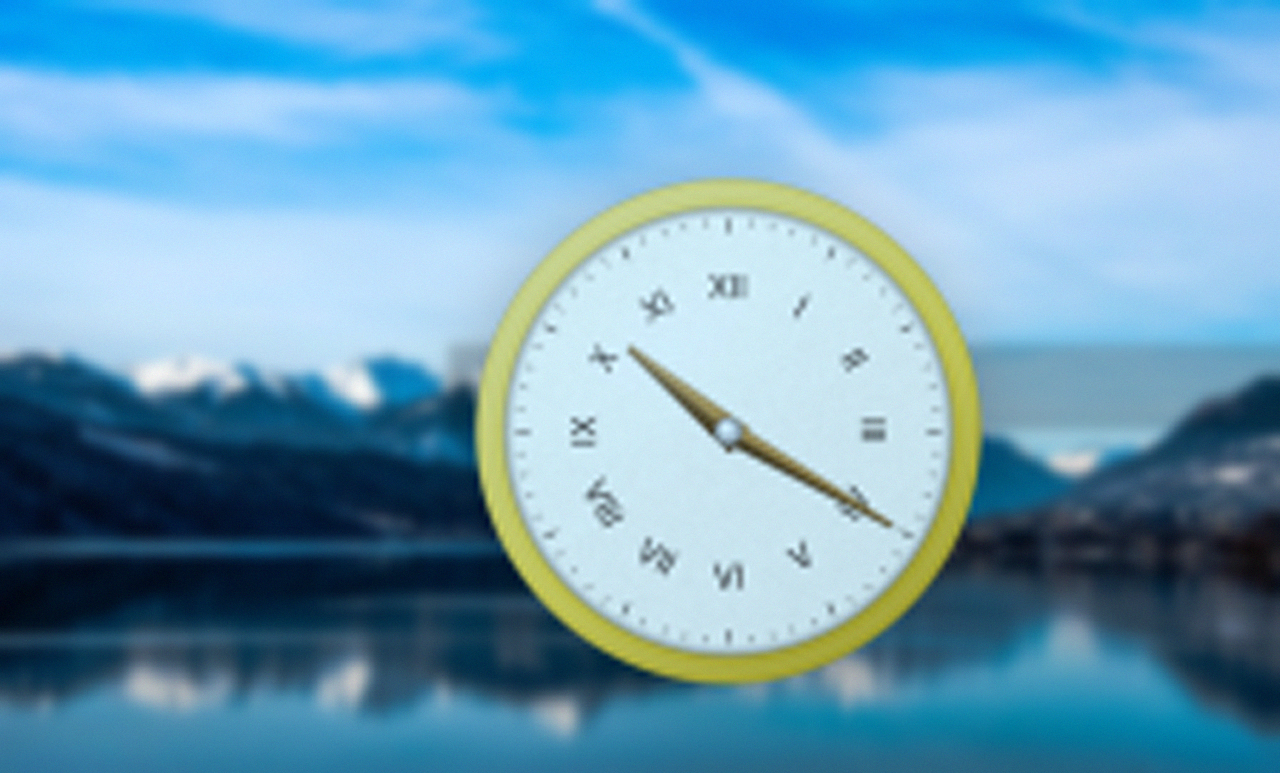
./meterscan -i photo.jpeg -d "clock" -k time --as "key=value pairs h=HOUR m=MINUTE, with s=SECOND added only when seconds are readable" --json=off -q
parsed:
h=10 m=20
